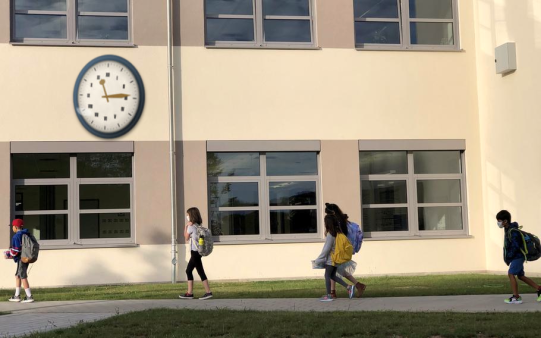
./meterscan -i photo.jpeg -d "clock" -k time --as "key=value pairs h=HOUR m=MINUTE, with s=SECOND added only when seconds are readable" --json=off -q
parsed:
h=11 m=14
